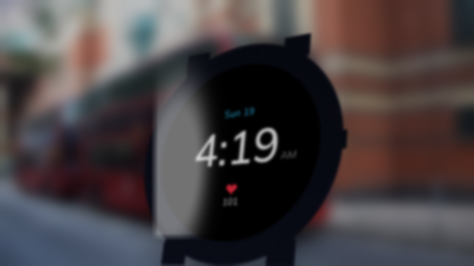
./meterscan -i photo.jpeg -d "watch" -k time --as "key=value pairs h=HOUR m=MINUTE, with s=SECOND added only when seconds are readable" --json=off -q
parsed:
h=4 m=19
